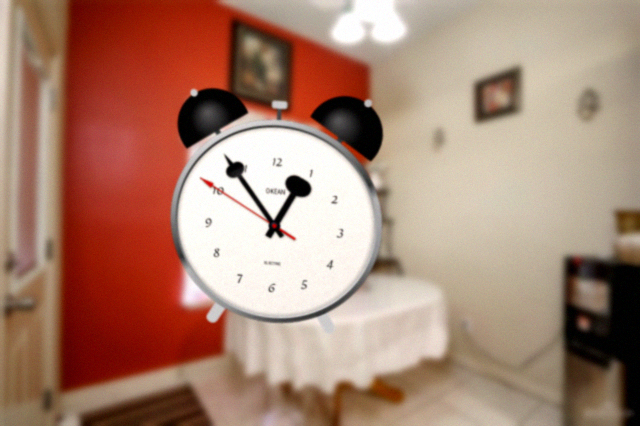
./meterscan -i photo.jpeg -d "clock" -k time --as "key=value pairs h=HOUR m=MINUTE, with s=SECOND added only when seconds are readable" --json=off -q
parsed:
h=12 m=53 s=50
